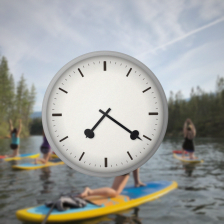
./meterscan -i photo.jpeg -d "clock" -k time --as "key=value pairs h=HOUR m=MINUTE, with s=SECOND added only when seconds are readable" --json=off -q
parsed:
h=7 m=21
